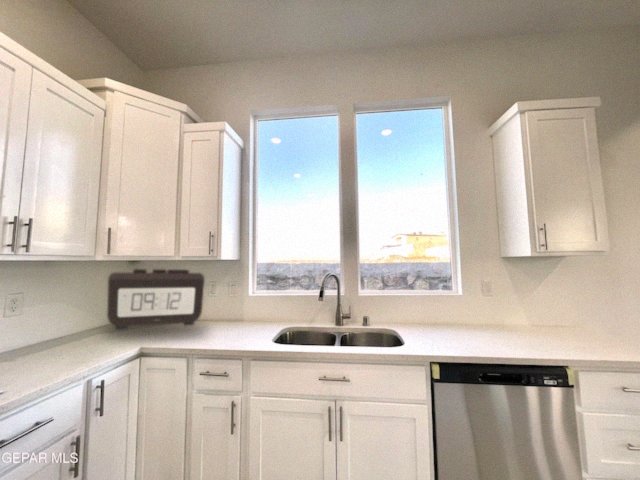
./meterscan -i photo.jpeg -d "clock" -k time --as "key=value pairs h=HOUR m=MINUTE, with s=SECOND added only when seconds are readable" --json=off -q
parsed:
h=9 m=12
